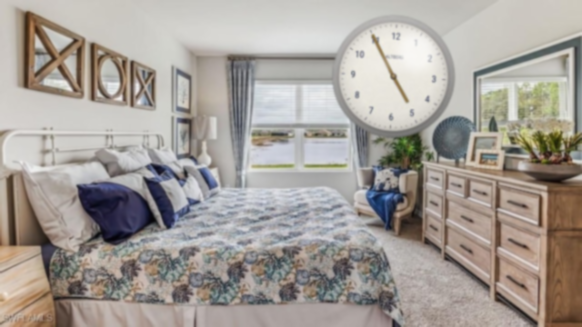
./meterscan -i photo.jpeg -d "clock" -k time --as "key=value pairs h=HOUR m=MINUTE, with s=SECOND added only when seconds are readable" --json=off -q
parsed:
h=4 m=55
